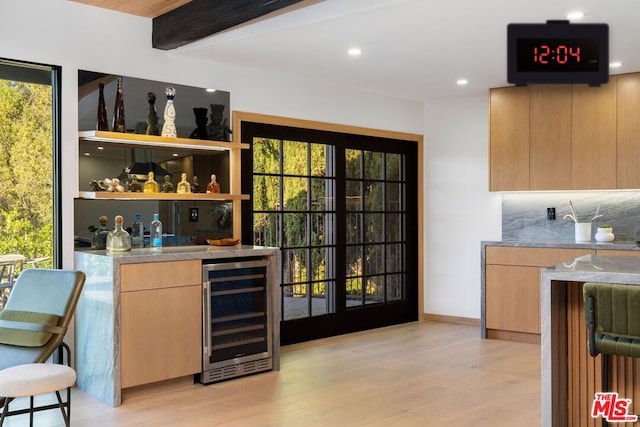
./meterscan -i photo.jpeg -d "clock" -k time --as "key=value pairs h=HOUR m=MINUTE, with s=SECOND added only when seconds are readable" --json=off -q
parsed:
h=12 m=4
